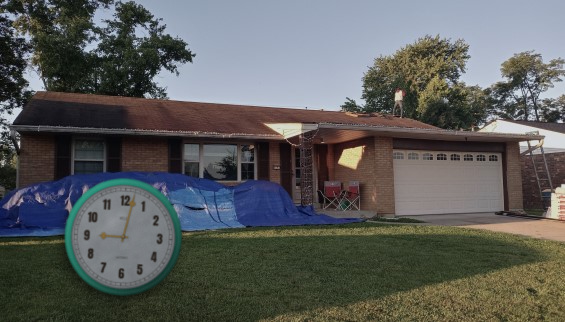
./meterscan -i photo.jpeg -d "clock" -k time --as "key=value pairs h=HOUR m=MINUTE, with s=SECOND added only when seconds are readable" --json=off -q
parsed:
h=9 m=2
